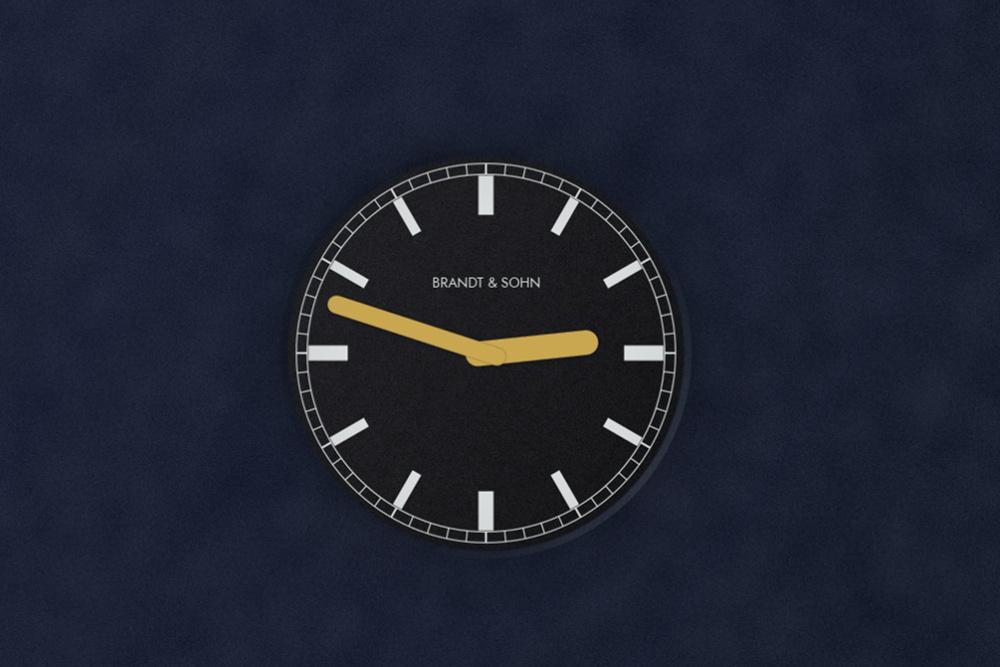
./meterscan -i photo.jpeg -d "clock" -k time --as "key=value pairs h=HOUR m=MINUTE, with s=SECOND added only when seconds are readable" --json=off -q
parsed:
h=2 m=48
